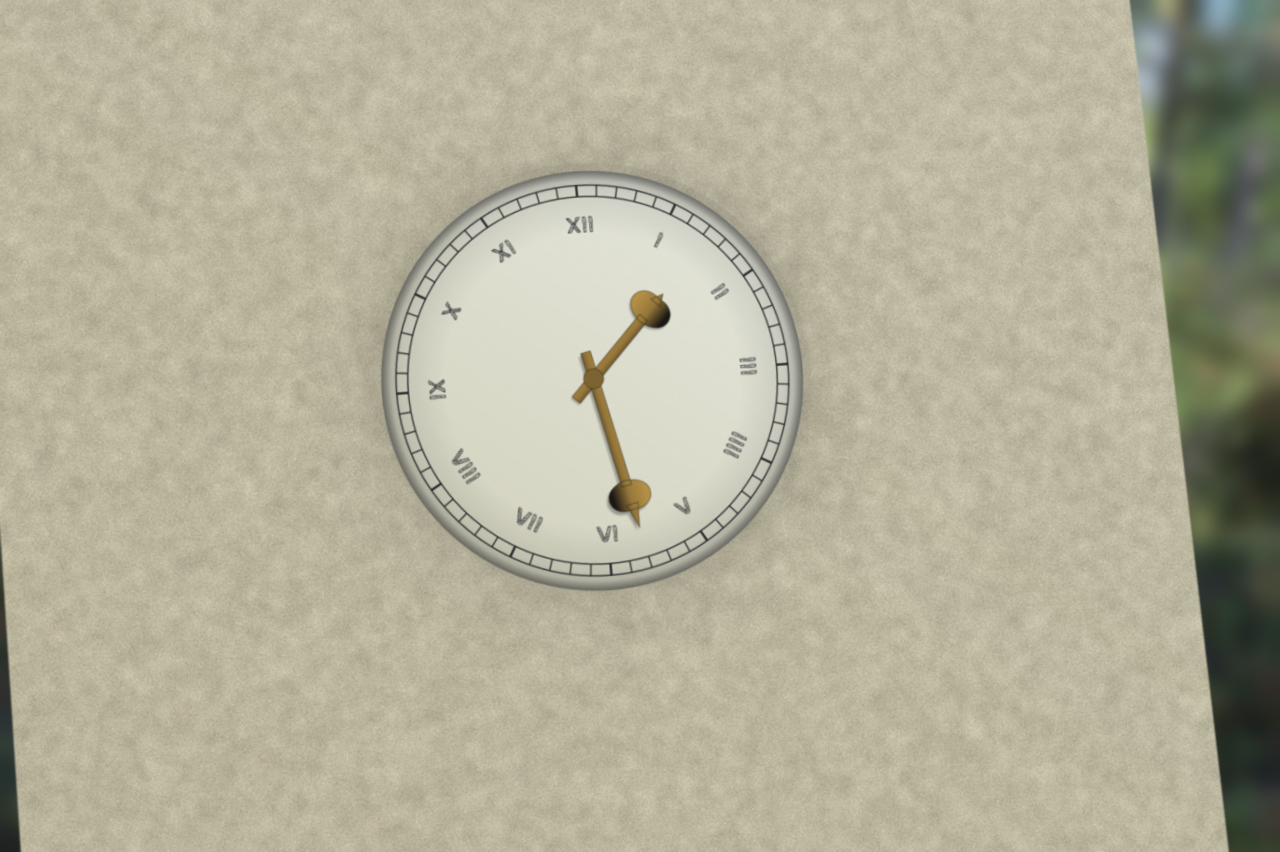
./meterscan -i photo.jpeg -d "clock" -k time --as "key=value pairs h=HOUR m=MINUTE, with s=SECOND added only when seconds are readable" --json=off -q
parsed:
h=1 m=28
